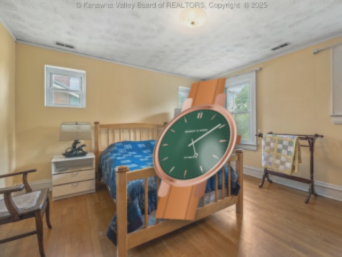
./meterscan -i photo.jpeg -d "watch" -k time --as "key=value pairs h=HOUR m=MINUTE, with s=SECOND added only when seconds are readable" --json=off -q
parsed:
h=5 m=9
